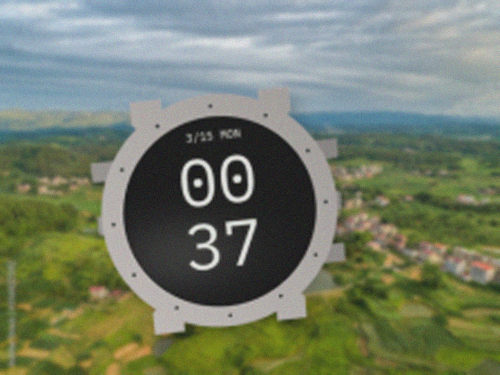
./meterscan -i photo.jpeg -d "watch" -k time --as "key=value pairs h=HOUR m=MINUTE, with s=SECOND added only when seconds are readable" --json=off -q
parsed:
h=0 m=37
